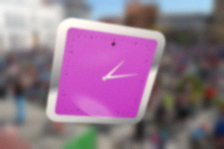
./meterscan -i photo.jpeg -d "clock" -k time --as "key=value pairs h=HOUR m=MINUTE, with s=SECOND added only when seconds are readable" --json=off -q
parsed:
h=1 m=13
